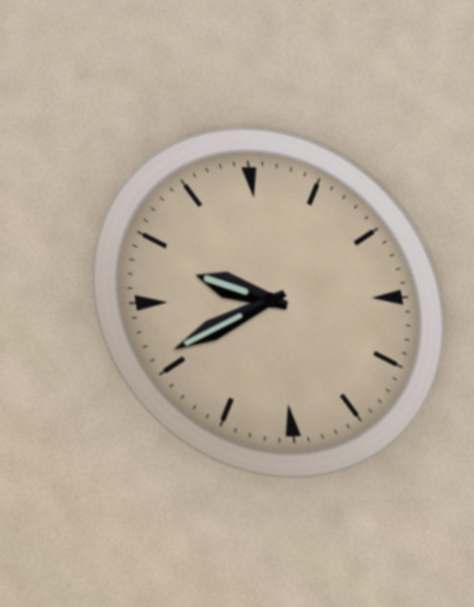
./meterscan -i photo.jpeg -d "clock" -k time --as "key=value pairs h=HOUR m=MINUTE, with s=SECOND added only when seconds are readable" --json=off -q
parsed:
h=9 m=41
